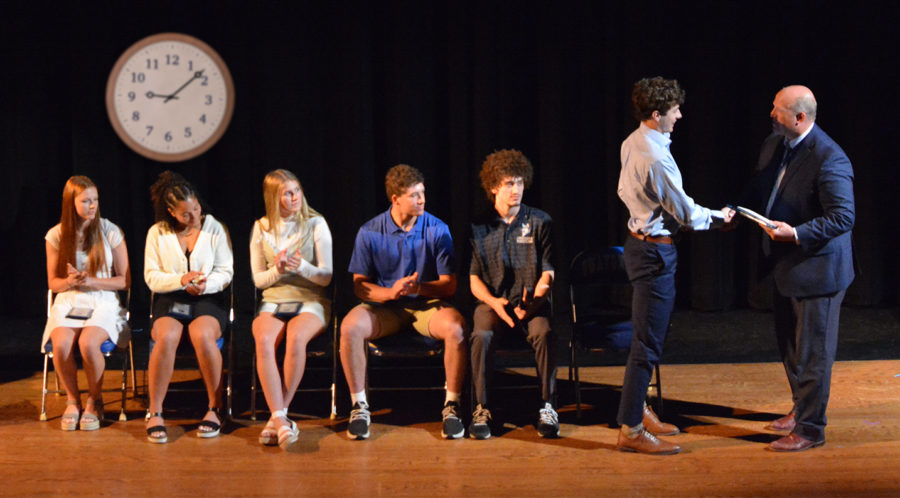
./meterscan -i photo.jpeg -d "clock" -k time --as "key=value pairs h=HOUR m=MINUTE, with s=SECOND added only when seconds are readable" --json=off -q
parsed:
h=9 m=8
